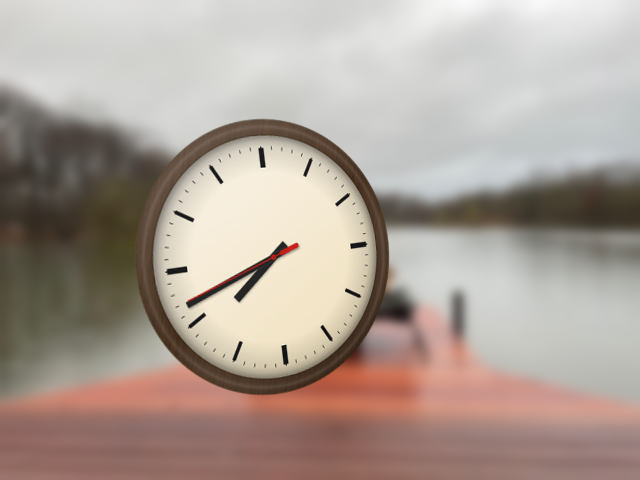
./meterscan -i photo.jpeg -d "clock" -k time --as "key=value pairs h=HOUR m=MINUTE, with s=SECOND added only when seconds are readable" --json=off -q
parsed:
h=7 m=41 s=42
